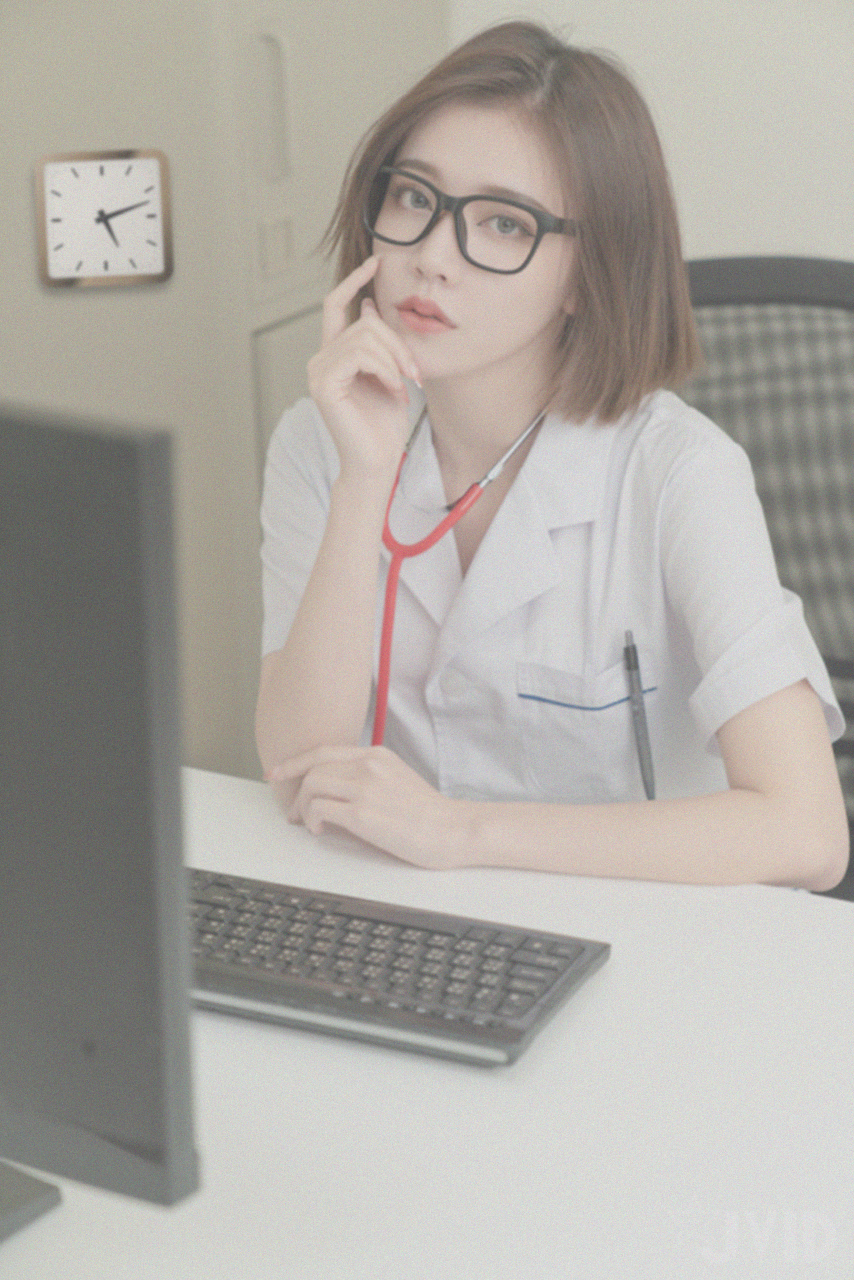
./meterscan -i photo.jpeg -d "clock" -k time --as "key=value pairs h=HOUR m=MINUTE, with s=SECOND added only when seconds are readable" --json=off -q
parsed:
h=5 m=12
